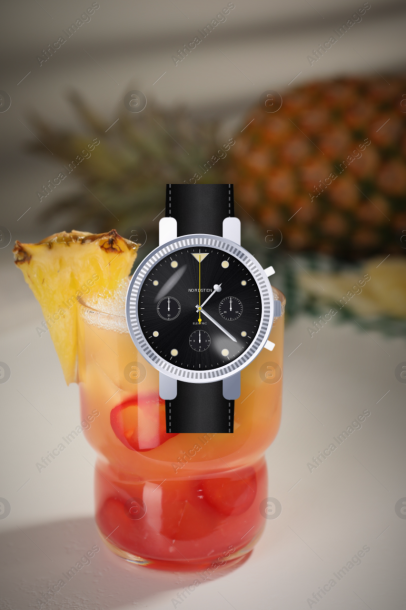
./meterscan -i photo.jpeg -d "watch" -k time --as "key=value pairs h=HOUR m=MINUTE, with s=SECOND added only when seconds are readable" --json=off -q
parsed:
h=1 m=22
